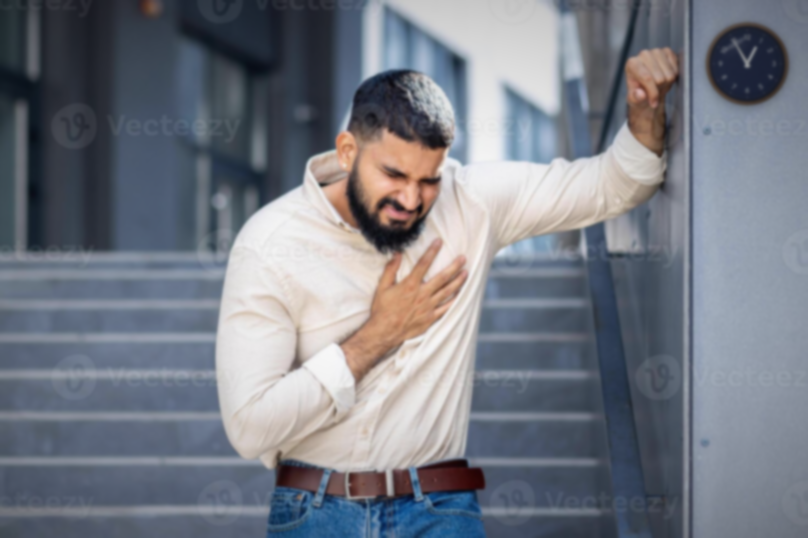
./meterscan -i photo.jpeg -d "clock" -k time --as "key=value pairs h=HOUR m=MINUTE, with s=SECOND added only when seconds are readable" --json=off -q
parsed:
h=12 m=55
